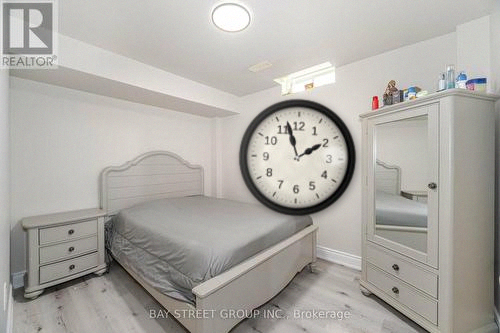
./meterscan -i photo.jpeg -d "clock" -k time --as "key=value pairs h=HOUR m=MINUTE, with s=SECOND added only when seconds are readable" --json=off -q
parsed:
h=1 m=57
